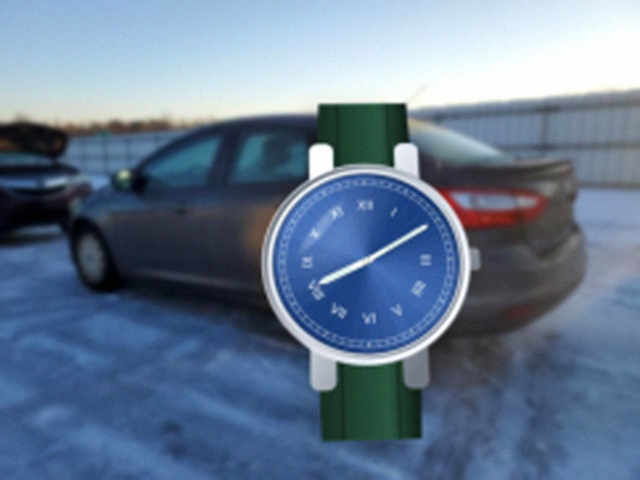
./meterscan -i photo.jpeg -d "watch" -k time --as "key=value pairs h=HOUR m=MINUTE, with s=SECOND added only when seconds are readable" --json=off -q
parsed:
h=8 m=10
